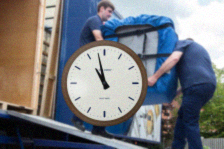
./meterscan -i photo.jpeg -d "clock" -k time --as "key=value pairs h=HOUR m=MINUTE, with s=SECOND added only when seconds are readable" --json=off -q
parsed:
h=10 m=58
